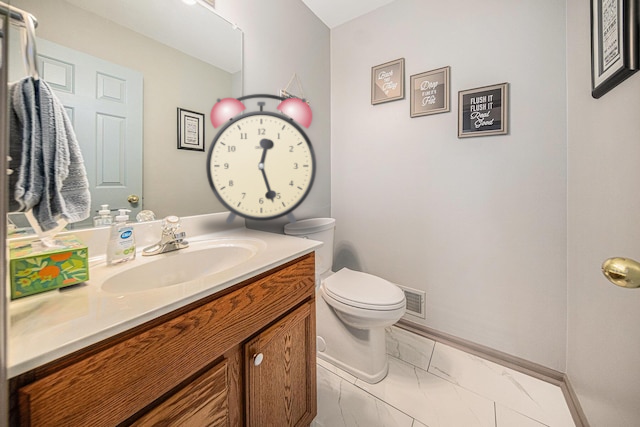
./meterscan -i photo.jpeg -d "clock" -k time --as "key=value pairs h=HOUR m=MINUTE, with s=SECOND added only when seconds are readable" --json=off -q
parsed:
h=12 m=27
